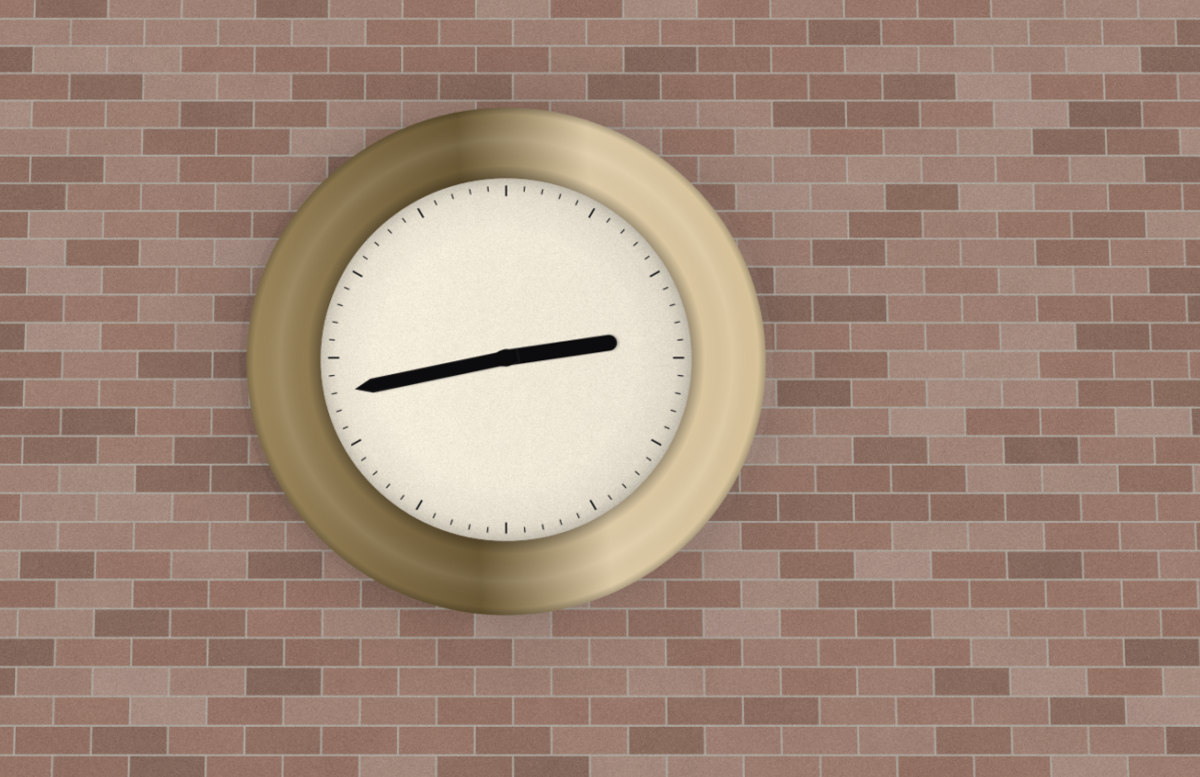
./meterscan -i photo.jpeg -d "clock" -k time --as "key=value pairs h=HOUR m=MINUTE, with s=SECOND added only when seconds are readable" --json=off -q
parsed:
h=2 m=43
